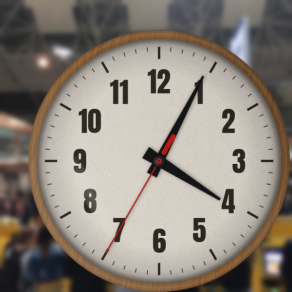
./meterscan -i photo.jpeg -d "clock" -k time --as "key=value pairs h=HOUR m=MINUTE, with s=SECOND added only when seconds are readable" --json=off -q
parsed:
h=4 m=4 s=35
